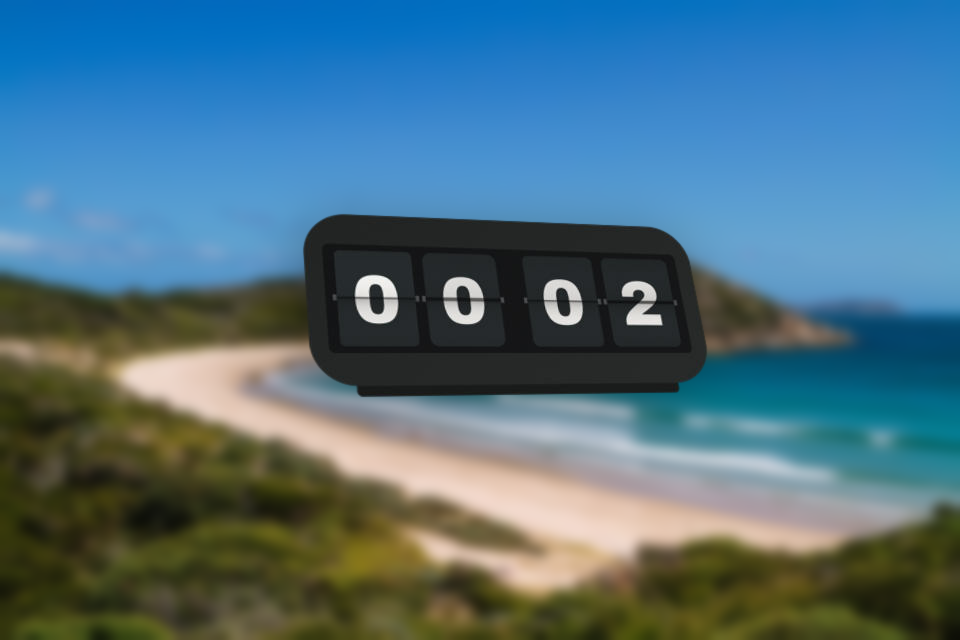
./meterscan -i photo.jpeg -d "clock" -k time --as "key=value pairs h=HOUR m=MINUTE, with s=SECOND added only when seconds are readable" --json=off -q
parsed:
h=0 m=2
